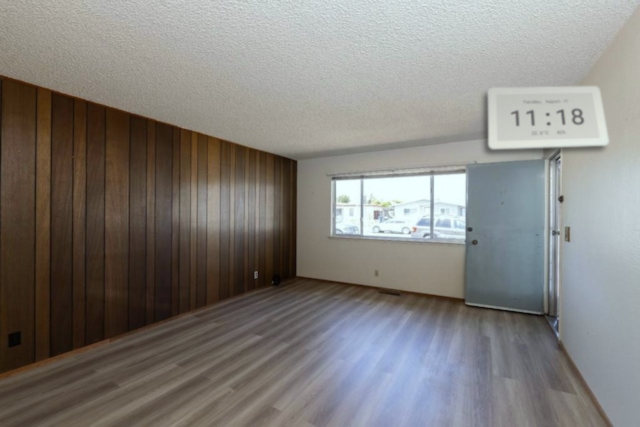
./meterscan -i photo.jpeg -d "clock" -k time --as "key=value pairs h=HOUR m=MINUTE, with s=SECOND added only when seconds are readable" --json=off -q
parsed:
h=11 m=18
